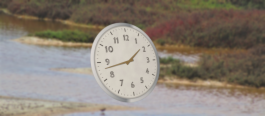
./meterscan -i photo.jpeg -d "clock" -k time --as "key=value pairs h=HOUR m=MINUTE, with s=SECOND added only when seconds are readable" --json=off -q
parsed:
h=1 m=43
